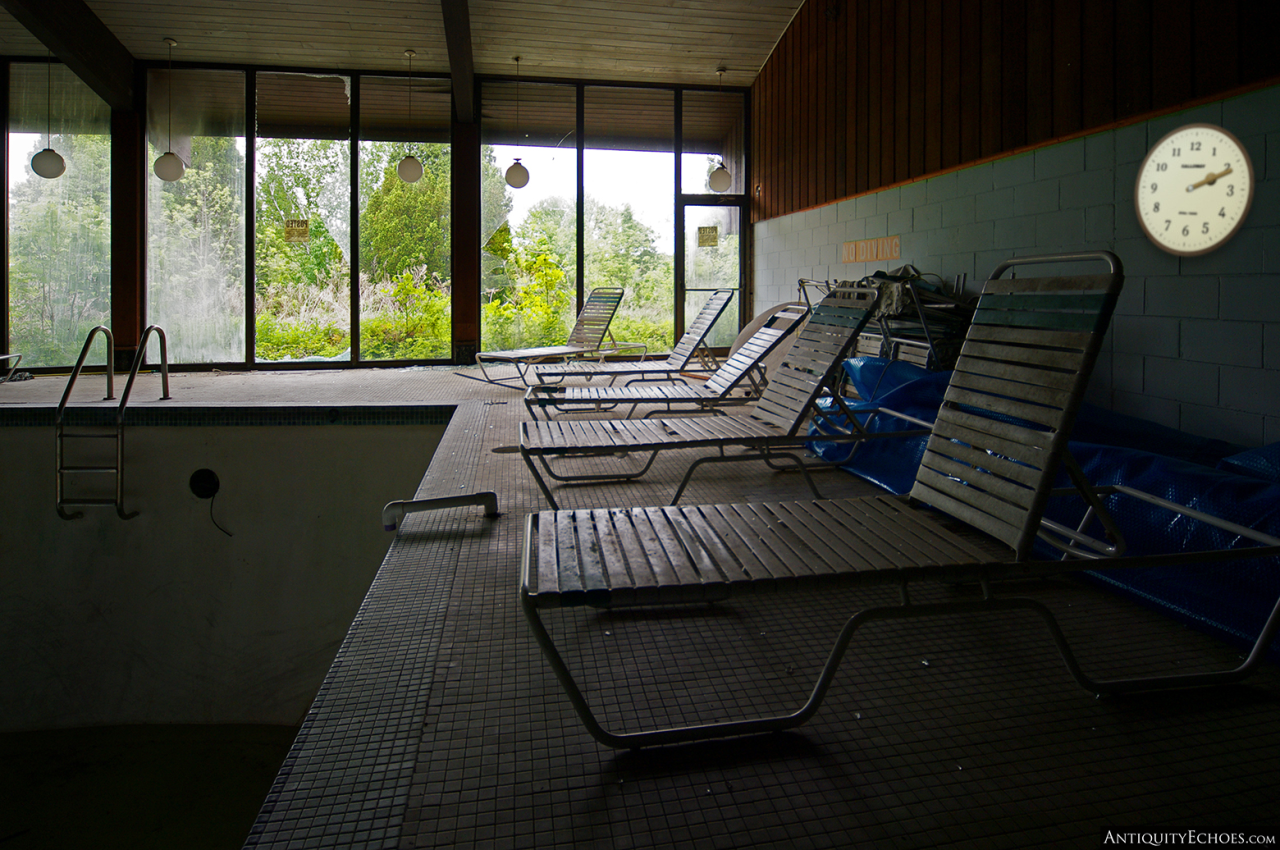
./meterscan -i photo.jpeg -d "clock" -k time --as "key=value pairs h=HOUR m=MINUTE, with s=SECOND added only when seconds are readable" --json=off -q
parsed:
h=2 m=11
